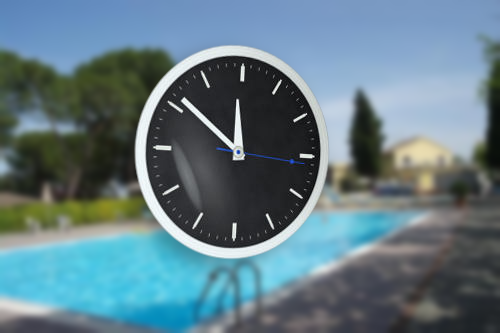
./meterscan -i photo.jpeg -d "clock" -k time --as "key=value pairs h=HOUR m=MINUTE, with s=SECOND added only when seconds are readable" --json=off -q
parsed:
h=11 m=51 s=16
